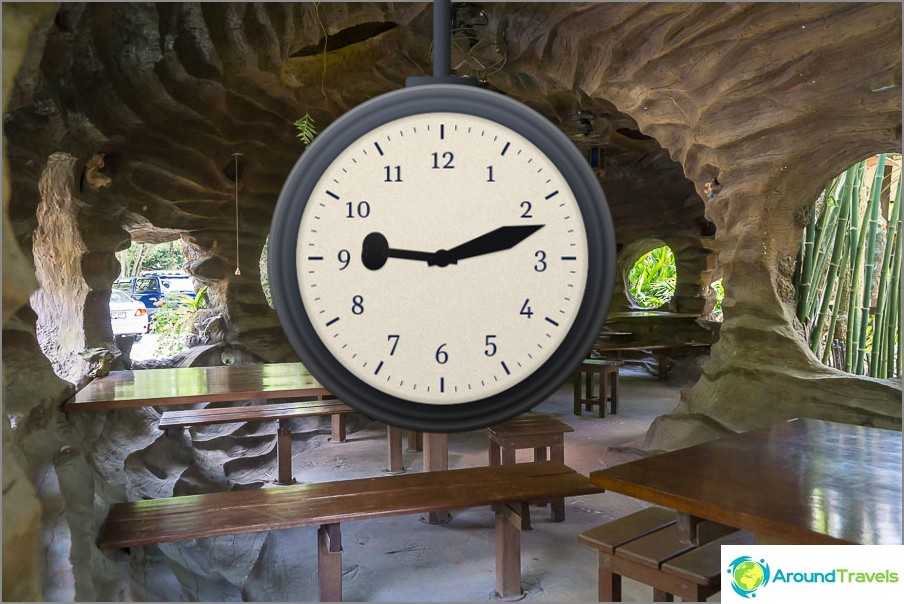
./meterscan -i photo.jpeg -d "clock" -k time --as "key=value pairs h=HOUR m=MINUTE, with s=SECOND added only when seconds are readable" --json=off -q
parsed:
h=9 m=12
